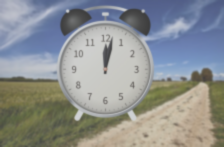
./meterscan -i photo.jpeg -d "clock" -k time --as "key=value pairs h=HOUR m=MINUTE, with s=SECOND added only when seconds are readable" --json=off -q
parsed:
h=12 m=2
